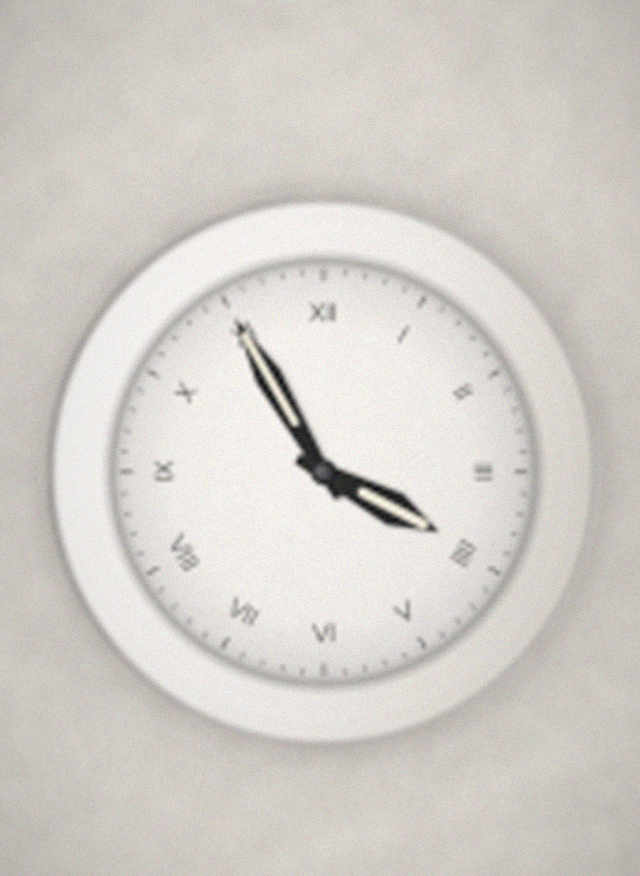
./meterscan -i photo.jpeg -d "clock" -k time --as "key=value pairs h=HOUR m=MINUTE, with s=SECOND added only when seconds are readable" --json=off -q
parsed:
h=3 m=55
